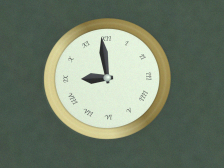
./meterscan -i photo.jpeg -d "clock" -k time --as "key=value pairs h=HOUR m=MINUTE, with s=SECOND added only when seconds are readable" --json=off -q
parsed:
h=8 m=59
